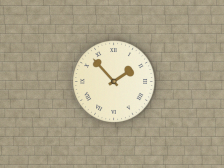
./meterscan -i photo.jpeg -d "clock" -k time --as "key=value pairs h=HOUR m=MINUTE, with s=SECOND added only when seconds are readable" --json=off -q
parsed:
h=1 m=53
